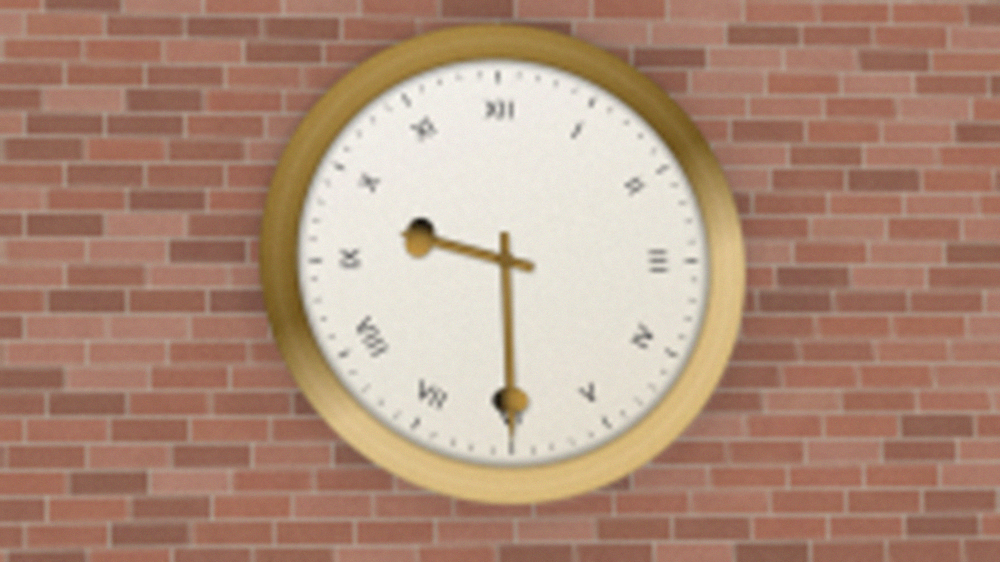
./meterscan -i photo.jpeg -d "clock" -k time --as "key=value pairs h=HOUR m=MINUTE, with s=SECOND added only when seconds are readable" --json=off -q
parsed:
h=9 m=30
